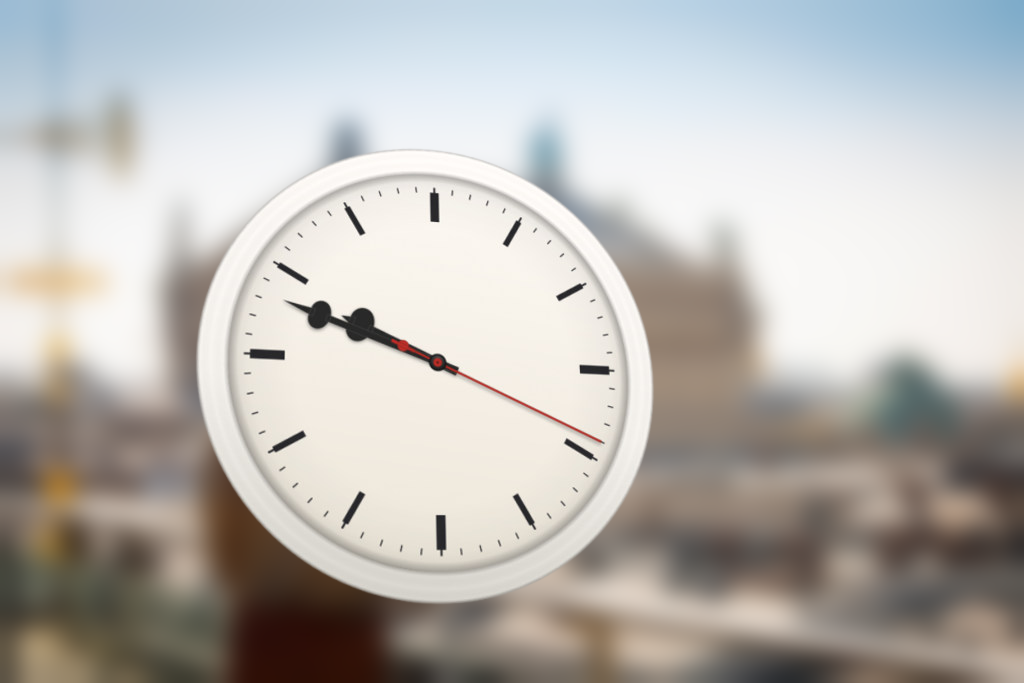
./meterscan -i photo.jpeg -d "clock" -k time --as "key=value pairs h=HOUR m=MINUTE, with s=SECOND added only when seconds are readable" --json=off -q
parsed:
h=9 m=48 s=19
